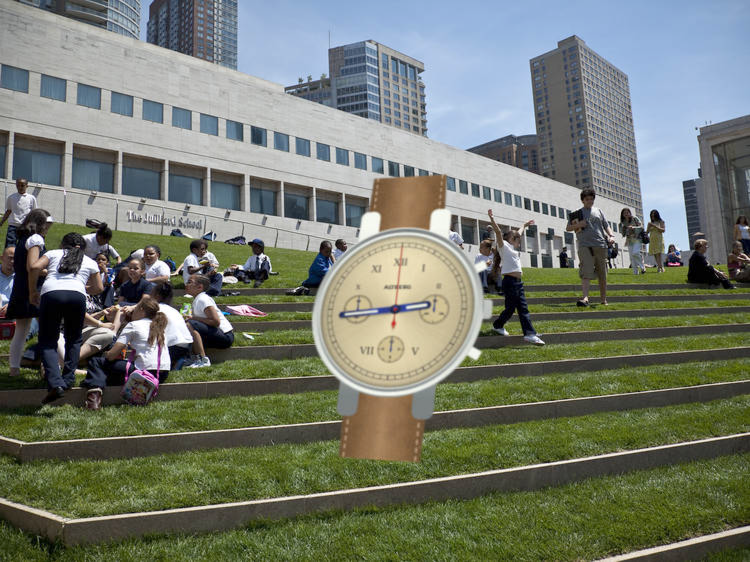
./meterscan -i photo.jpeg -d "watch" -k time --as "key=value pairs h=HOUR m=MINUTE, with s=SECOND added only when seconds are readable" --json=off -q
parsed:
h=2 m=44
